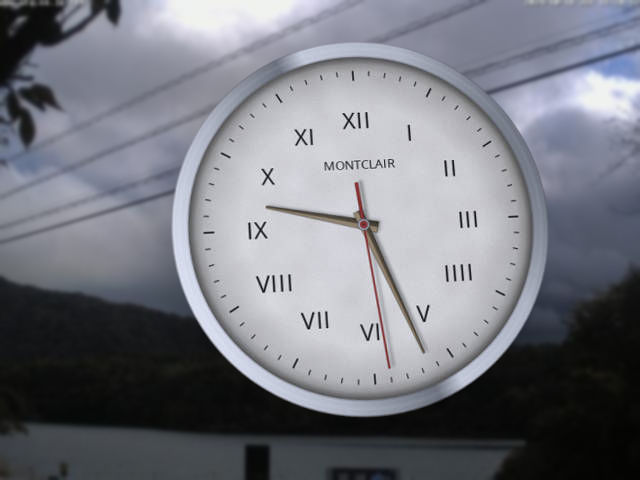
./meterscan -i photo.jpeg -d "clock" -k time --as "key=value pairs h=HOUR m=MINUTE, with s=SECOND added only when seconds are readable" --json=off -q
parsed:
h=9 m=26 s=29
